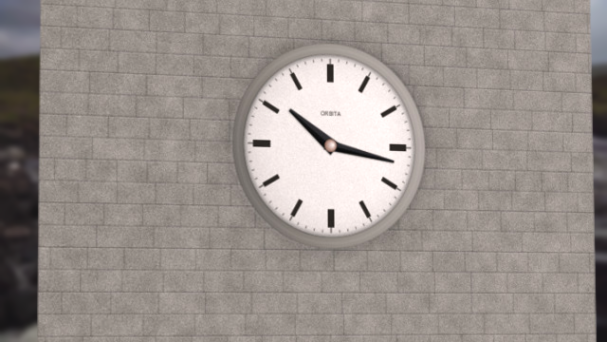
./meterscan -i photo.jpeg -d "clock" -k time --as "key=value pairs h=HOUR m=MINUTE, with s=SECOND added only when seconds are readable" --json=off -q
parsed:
h=10 m=17
